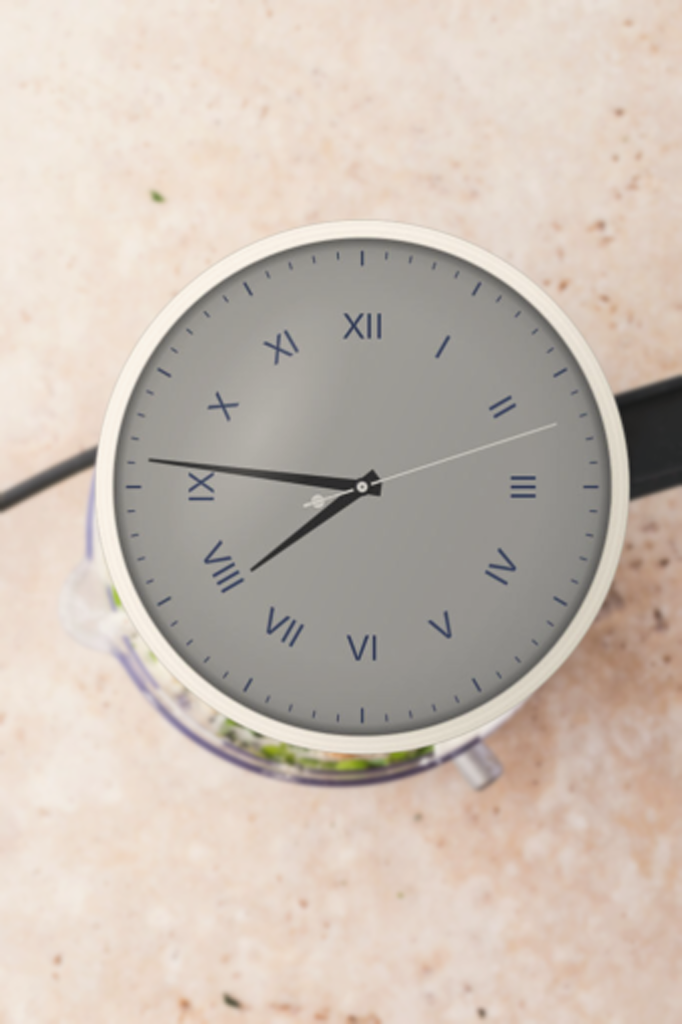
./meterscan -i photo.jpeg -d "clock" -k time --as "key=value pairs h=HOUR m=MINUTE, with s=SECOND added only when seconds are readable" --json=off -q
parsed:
h=7 m=46 s=12
